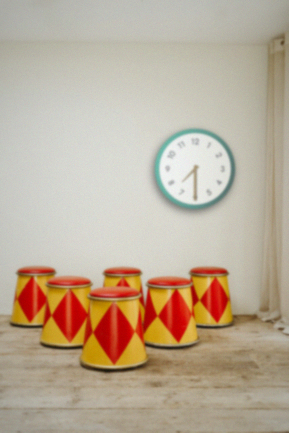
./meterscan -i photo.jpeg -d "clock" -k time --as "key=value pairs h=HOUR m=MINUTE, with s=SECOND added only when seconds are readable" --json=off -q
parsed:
h=7 m=30
